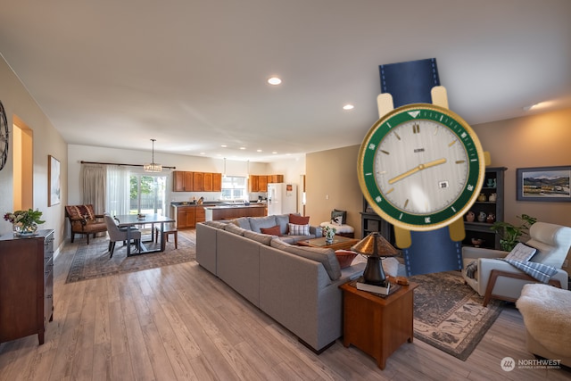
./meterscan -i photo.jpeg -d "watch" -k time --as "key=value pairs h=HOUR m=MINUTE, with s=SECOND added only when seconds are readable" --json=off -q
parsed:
h=2 m=42
